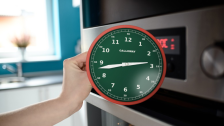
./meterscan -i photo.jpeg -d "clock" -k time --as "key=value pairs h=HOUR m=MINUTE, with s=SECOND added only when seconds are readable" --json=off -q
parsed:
h=2 m=43
